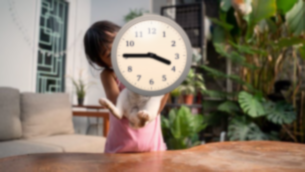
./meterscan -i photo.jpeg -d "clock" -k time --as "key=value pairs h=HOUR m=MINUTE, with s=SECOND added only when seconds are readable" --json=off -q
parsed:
h=3 m=45
